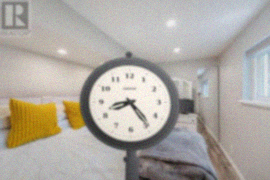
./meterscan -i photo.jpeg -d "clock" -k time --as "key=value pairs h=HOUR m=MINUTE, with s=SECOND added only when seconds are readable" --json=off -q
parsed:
h=8 m=24
